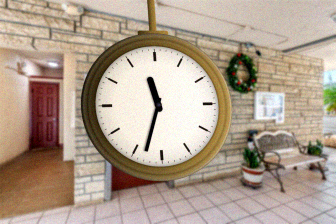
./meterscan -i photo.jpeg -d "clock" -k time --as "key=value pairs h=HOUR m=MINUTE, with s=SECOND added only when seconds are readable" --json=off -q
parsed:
h=11 m=33
